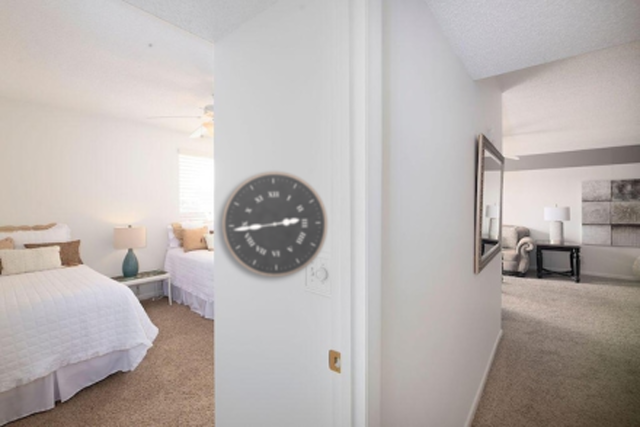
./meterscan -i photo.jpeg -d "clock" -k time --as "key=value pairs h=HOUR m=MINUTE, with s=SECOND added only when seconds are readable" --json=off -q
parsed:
h=2 m=44
